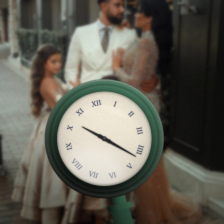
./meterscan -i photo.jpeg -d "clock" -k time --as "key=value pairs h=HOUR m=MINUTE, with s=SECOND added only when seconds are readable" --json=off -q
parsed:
h=10 m=22
